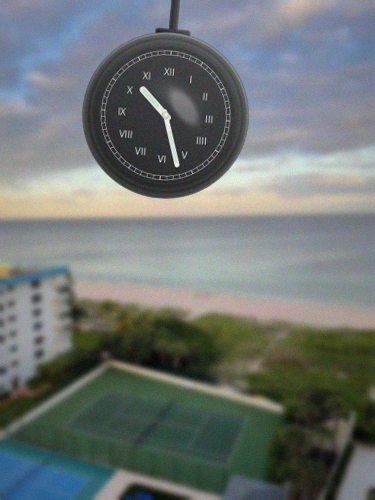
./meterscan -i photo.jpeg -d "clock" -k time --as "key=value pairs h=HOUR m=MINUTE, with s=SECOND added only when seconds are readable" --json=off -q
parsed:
h=10 m=27
